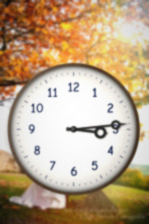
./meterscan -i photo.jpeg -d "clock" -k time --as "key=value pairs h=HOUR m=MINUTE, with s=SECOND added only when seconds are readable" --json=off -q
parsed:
h=3 m=14
